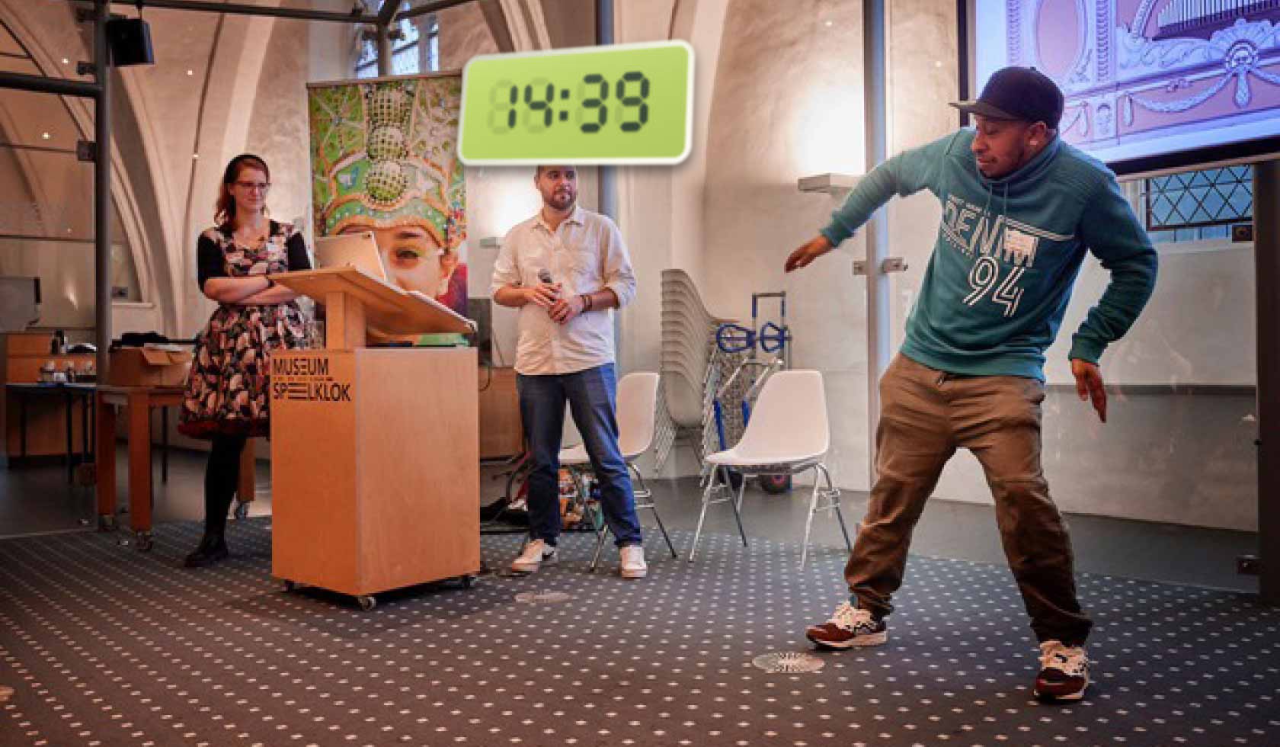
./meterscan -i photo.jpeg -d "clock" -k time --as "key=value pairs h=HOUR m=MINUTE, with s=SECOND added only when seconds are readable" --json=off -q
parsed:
h=14 m=39
